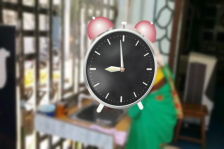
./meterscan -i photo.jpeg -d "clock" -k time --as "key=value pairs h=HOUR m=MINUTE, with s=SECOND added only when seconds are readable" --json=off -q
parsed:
h=8 m=59
